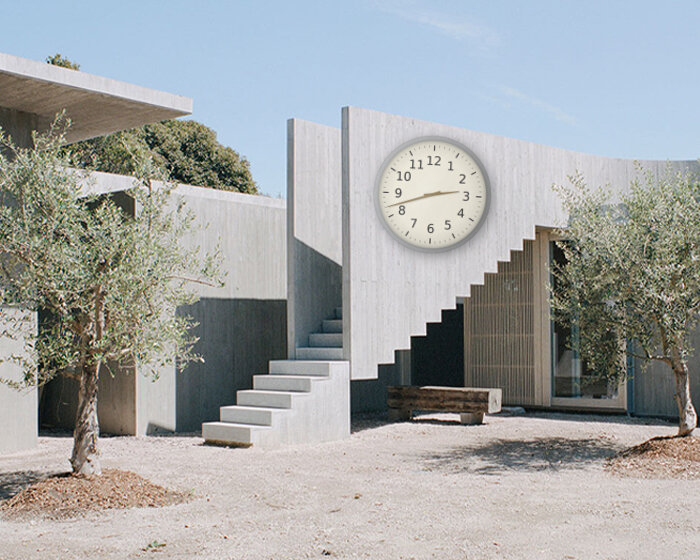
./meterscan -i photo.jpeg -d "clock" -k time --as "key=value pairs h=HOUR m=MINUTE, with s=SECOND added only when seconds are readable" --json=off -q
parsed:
h=2 m=42
